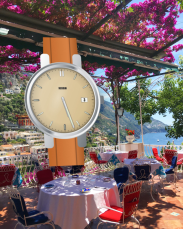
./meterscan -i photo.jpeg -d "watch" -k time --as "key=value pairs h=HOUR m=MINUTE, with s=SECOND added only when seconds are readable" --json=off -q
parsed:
h=5 m=27
